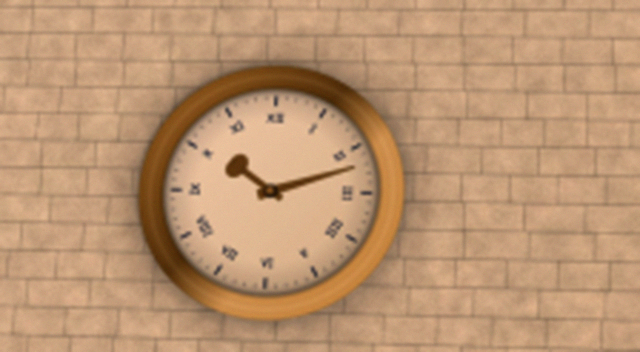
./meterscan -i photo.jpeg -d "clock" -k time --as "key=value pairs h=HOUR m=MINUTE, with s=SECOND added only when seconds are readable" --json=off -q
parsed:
h=10 m=12
